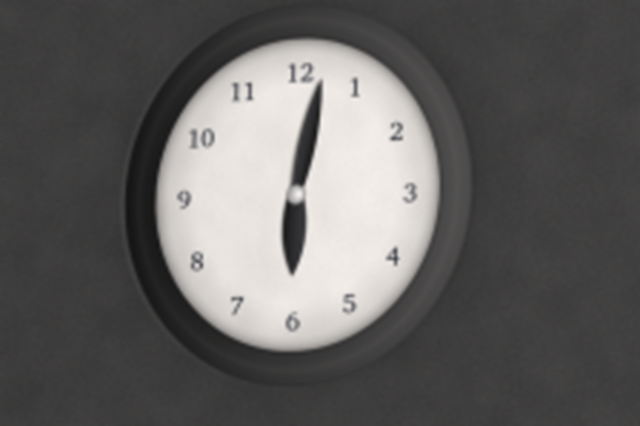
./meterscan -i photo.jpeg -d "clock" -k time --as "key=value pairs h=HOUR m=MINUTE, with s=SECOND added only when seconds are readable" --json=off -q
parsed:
h=6 m=2
